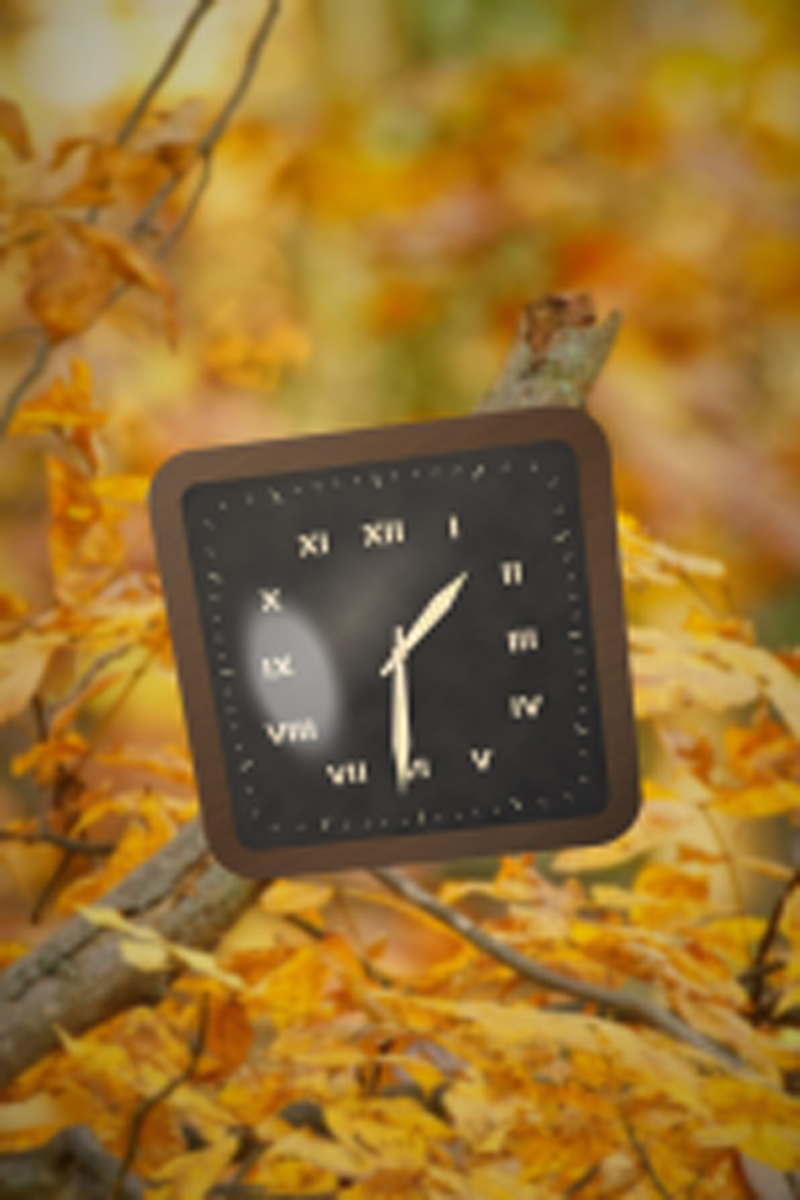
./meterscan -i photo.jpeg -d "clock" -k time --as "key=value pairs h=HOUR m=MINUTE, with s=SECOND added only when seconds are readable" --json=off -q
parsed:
h=1 m=31
